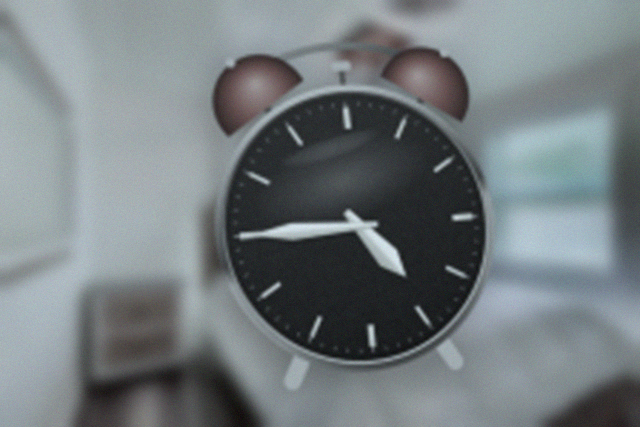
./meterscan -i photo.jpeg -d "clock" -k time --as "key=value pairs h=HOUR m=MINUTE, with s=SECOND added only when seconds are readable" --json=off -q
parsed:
h=4 m=45
